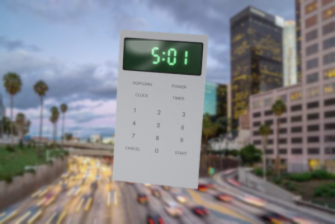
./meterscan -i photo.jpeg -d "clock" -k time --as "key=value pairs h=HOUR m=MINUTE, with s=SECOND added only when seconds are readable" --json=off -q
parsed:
h=5 m=1
